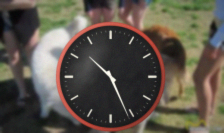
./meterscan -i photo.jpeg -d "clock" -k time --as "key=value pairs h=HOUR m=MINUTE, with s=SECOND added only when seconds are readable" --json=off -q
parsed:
h=10 m=26
